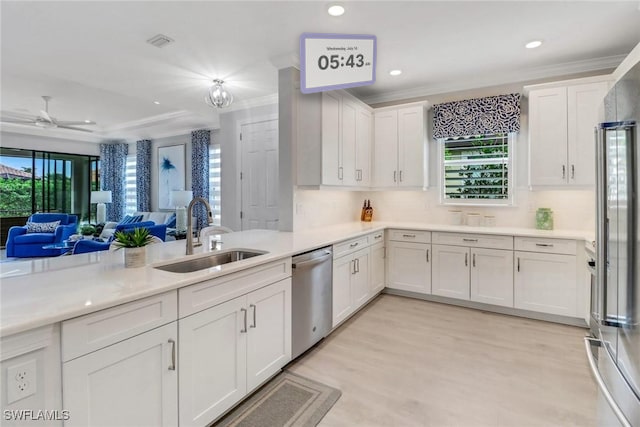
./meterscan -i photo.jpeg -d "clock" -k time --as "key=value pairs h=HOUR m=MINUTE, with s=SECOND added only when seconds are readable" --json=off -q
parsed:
h=5 m=43
